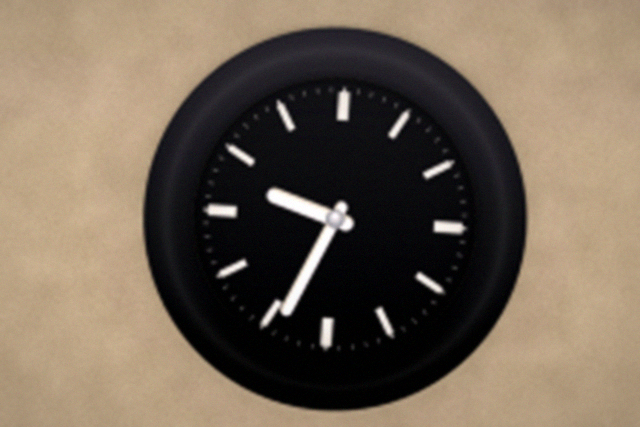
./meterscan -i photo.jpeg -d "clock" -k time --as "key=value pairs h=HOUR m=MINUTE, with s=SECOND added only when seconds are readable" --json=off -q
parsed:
h=9 m=34
